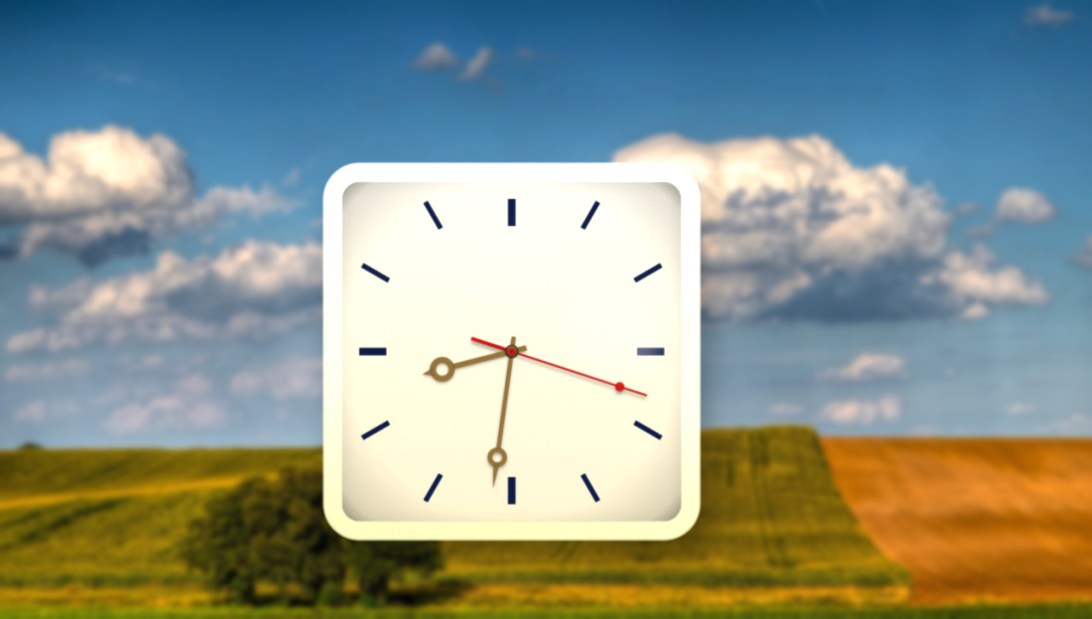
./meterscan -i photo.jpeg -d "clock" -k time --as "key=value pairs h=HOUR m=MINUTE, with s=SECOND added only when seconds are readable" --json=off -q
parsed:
h=8 m=31 s=18
